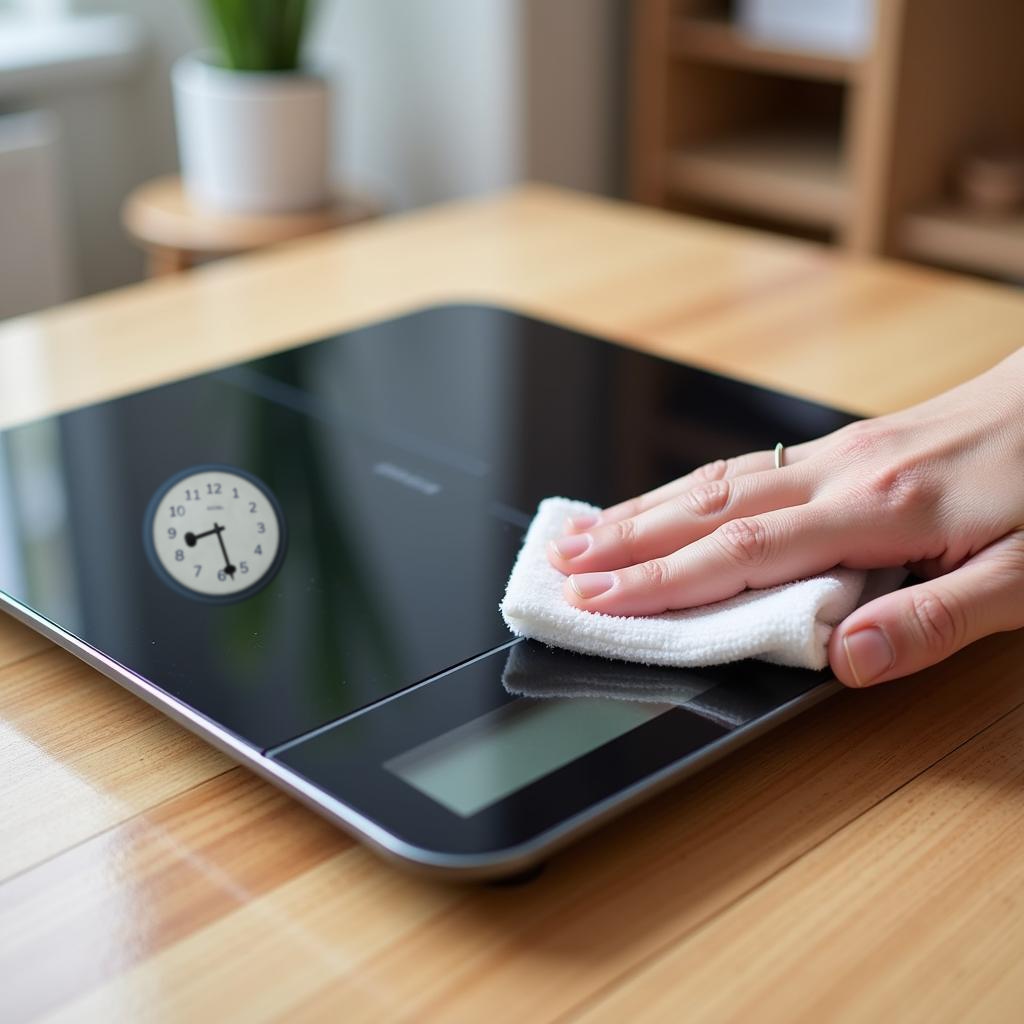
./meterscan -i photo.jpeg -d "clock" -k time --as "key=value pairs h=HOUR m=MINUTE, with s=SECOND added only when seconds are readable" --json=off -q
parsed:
h=8 m=28
